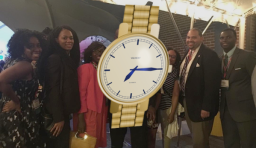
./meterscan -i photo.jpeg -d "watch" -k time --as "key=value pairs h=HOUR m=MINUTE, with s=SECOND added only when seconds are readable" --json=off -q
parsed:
h=7 m=15
